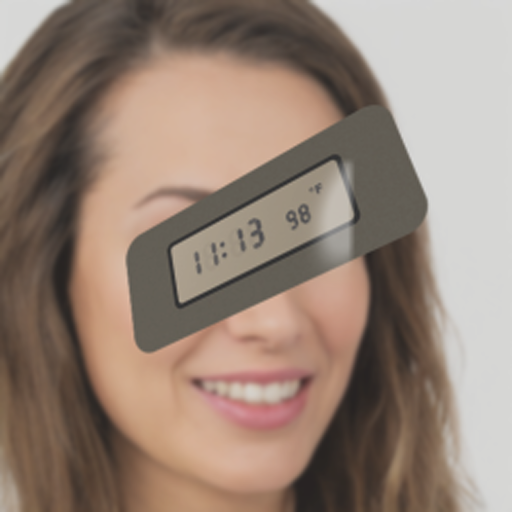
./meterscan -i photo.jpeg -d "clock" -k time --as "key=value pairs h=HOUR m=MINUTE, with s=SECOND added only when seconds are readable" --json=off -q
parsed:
h=11 m=13
